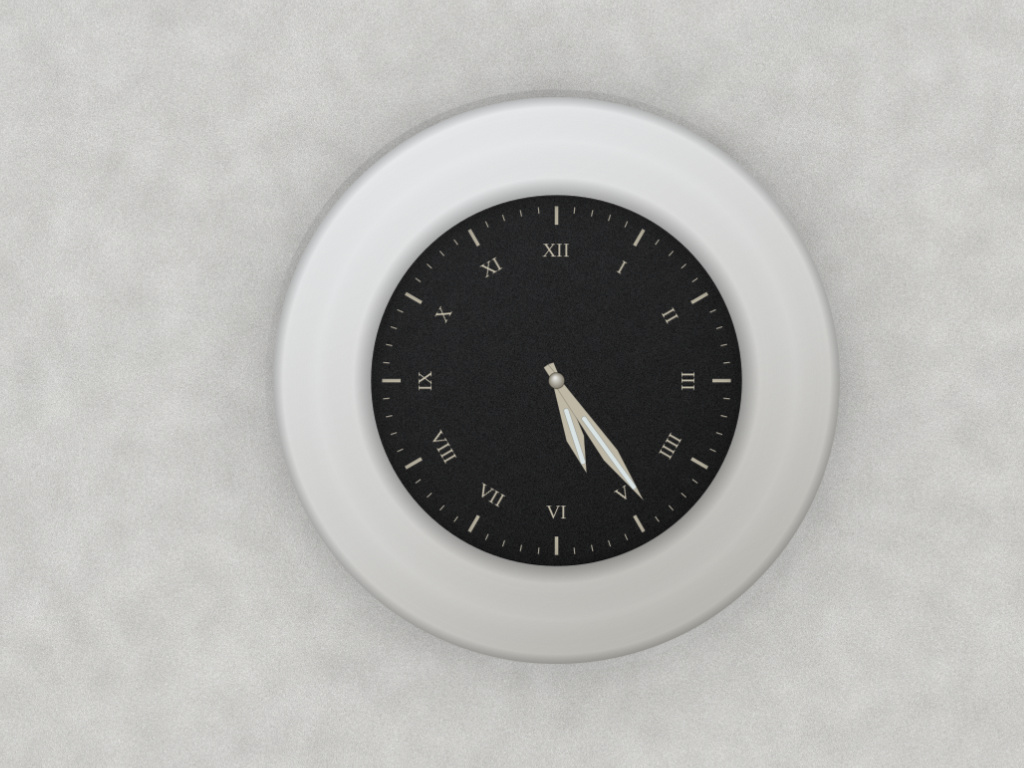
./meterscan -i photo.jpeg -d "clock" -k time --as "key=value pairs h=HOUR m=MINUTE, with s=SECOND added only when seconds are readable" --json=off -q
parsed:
h=5 m=24
